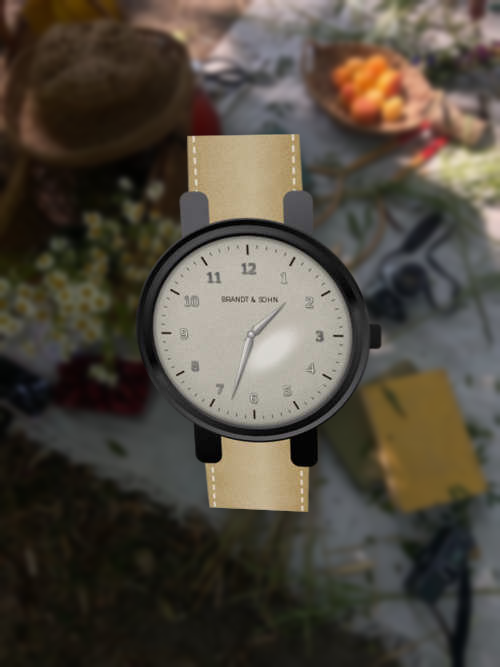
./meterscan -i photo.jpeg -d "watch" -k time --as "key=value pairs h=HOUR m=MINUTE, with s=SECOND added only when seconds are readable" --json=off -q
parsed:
h=1 m=33
